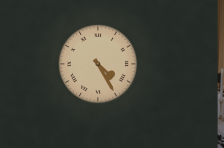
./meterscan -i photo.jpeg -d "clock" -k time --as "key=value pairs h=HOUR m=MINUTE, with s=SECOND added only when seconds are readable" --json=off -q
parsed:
h=4 m=25
